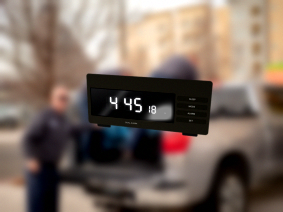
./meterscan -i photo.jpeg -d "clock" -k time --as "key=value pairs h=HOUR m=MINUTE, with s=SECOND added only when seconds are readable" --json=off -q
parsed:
h=4 m=45 s=18
